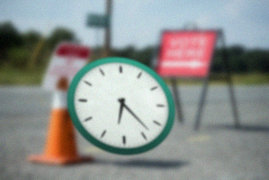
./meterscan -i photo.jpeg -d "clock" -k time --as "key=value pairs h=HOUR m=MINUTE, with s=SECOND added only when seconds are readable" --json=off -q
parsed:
h=6 m=23
